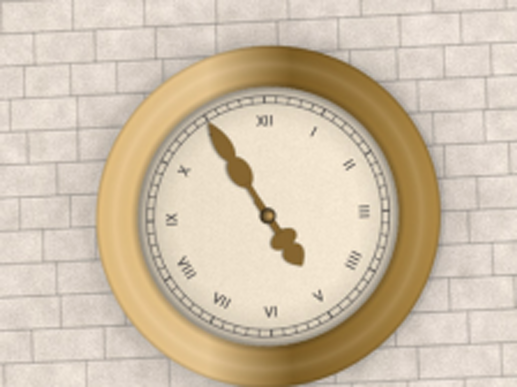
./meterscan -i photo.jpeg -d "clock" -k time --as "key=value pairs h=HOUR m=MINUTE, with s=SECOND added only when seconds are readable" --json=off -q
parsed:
h=4 m=55
